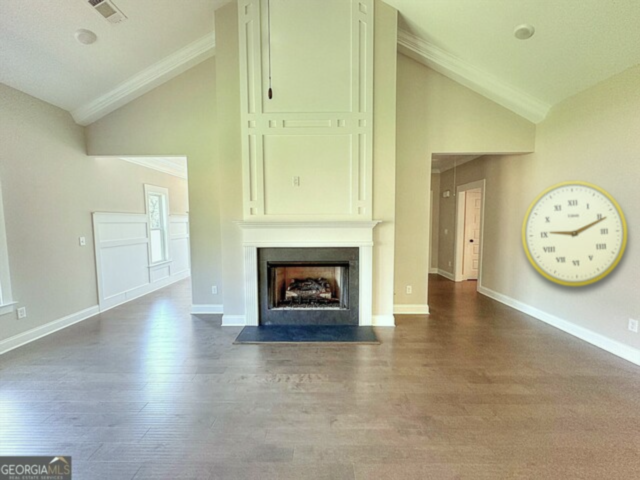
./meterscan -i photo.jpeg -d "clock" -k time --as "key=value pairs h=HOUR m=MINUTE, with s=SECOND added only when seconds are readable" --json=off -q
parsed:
h=9 m=11
